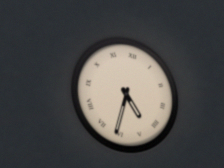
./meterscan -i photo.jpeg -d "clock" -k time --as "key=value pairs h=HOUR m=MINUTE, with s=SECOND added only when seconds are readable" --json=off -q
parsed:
h=4 m=31
